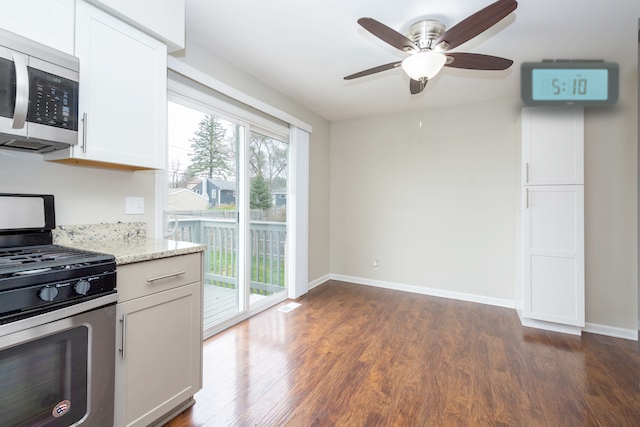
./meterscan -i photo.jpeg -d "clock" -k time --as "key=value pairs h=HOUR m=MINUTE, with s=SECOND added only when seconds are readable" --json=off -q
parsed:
h=5 m=10
